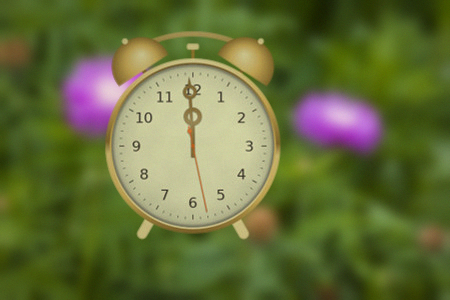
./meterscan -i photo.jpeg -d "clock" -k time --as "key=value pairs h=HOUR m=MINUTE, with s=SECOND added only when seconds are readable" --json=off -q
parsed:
h=11 m=59 s=28
